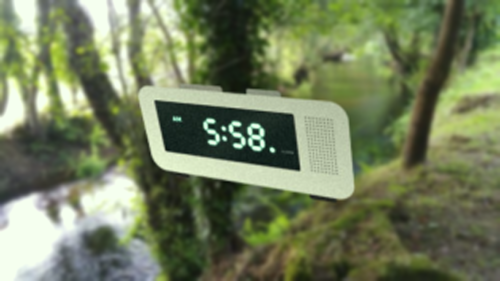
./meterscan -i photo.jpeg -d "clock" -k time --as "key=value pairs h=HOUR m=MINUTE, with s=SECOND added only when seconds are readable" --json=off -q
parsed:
h=5 m=58
